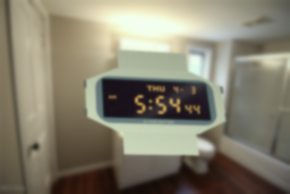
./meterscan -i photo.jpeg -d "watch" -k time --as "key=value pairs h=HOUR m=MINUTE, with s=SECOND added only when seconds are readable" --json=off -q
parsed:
h=5 m=54 s=44
